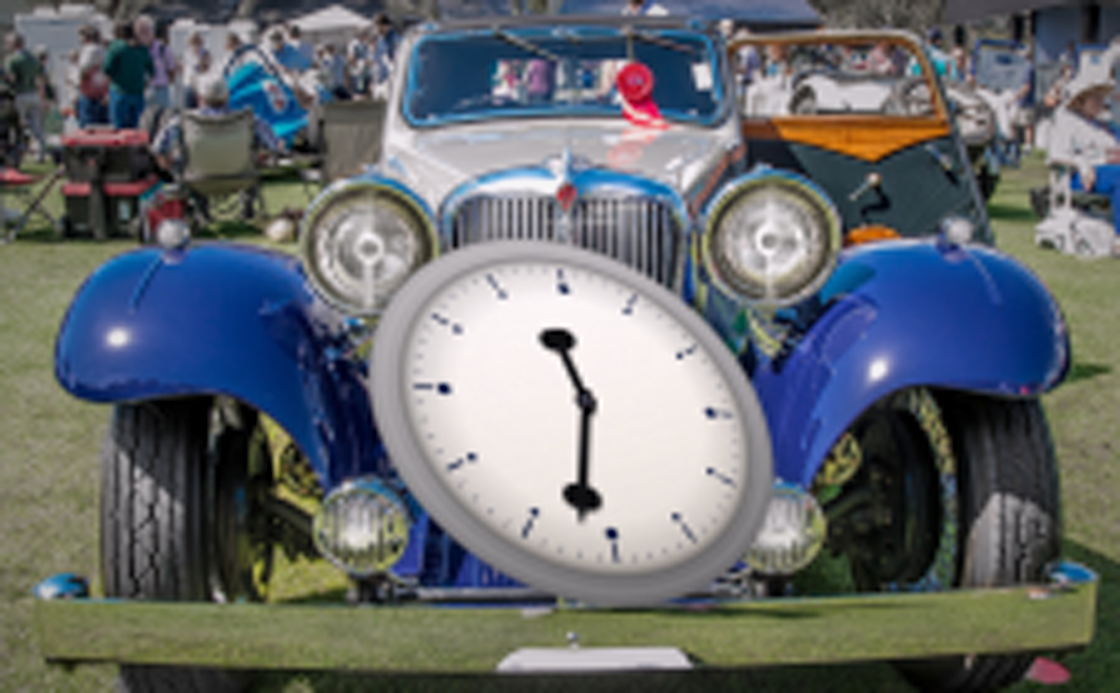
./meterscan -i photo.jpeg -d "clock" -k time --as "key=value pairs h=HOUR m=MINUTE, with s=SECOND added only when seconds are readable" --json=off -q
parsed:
h=11 m=32
